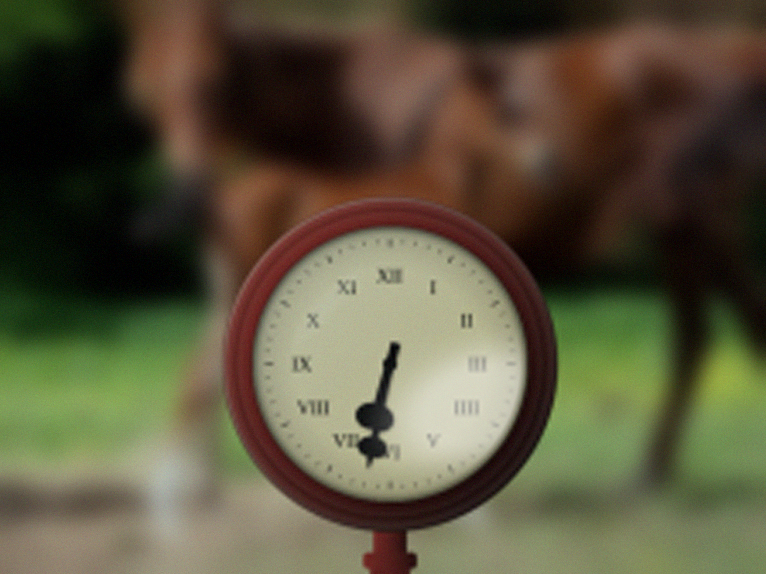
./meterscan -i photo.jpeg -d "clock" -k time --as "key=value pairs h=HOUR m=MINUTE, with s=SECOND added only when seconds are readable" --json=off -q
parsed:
h=6 m=32
